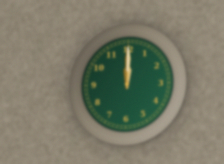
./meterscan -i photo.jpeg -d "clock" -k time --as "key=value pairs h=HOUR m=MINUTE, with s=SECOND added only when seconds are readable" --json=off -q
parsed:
h=12 m=0
